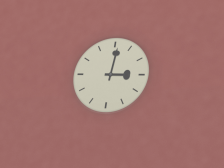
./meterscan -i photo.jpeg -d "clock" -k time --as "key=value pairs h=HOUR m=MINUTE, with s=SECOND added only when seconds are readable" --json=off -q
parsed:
h=3 m=1
